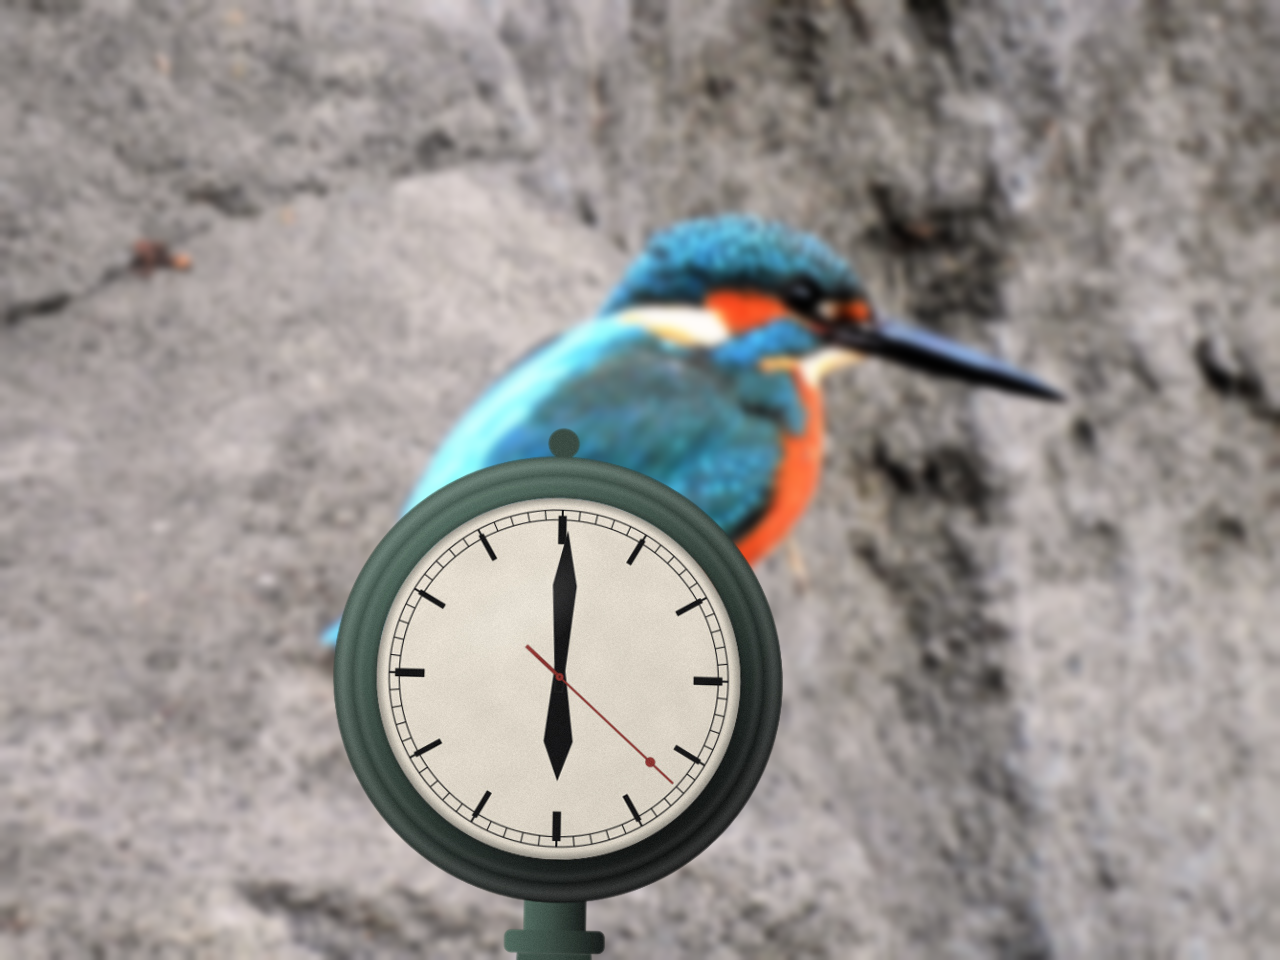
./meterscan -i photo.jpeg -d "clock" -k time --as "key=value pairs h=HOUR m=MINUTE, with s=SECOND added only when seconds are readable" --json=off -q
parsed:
h=6 m=0 s=22
